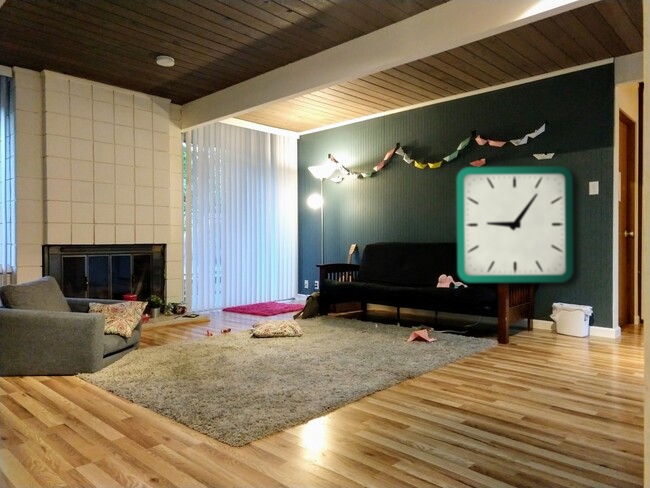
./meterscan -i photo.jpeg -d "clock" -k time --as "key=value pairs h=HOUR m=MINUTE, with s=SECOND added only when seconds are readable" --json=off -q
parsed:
h=9 m=6
